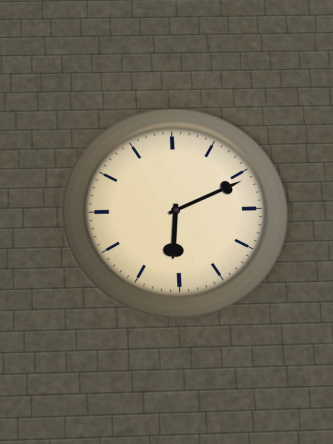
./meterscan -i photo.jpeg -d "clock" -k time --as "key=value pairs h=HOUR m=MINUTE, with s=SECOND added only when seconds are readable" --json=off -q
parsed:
h=6 m=11
